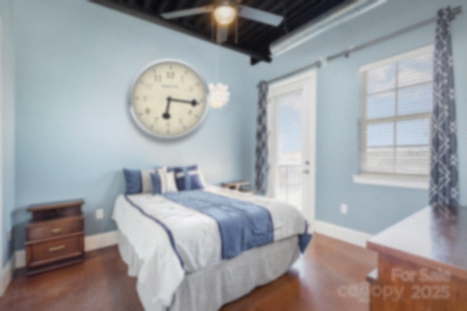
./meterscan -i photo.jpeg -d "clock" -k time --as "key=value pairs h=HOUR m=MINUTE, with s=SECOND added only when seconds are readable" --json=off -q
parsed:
h=6 m=16
